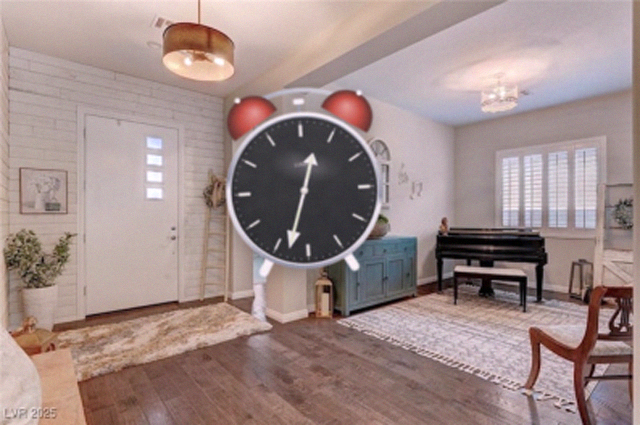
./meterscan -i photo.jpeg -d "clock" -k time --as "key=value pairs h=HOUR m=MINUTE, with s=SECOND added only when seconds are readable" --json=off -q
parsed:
h=12 m=33
